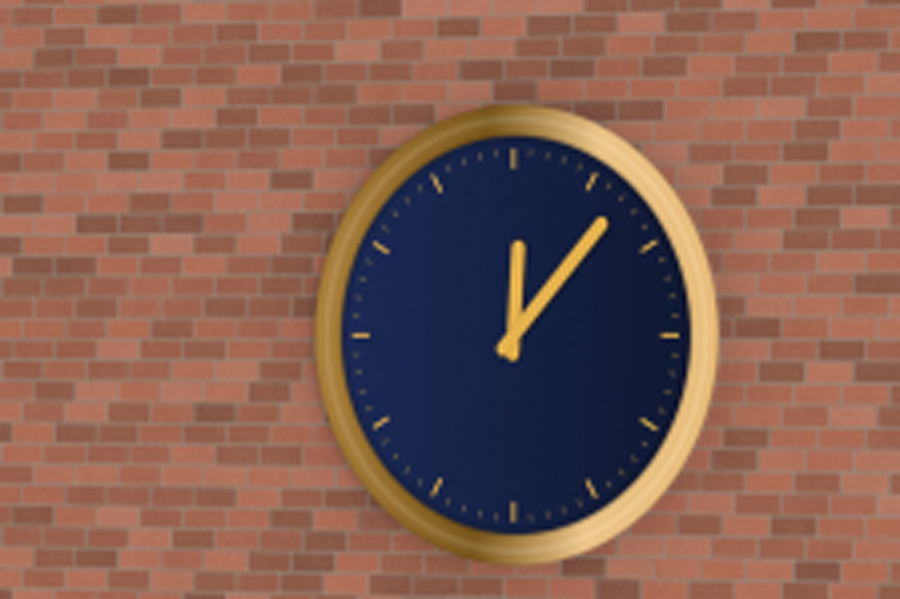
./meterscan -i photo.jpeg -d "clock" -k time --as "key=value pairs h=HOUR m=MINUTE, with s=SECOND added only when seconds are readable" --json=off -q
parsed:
h=12 m=7
